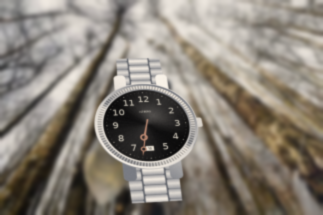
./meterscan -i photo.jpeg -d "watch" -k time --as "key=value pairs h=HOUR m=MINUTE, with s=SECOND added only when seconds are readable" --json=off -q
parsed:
h=6 m=32
